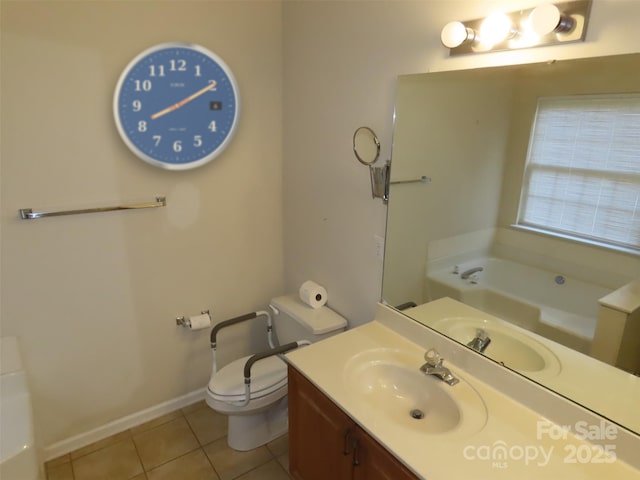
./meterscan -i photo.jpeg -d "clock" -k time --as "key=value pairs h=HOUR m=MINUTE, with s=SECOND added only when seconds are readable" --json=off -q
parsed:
h=8 m=10
